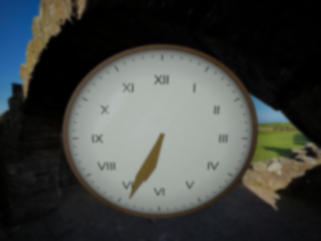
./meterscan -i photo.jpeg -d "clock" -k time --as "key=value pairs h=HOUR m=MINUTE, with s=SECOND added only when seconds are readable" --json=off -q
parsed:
h=6 m=34
